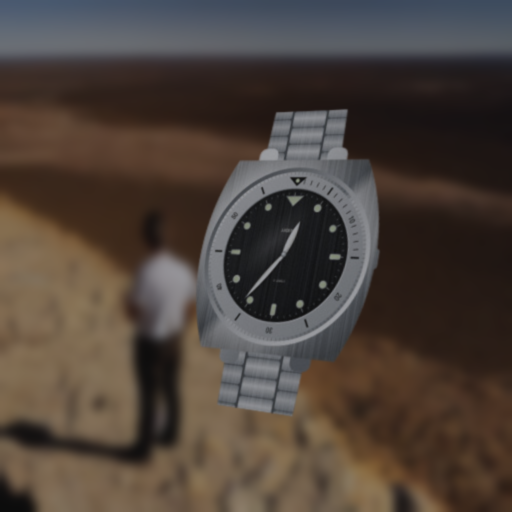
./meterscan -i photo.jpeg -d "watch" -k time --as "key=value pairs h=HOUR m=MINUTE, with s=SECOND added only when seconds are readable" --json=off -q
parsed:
h=12 m=36
